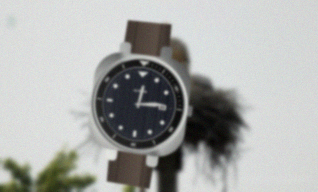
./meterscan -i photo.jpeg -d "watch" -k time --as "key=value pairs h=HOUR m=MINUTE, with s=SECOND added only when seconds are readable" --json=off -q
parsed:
h=12 m=14
